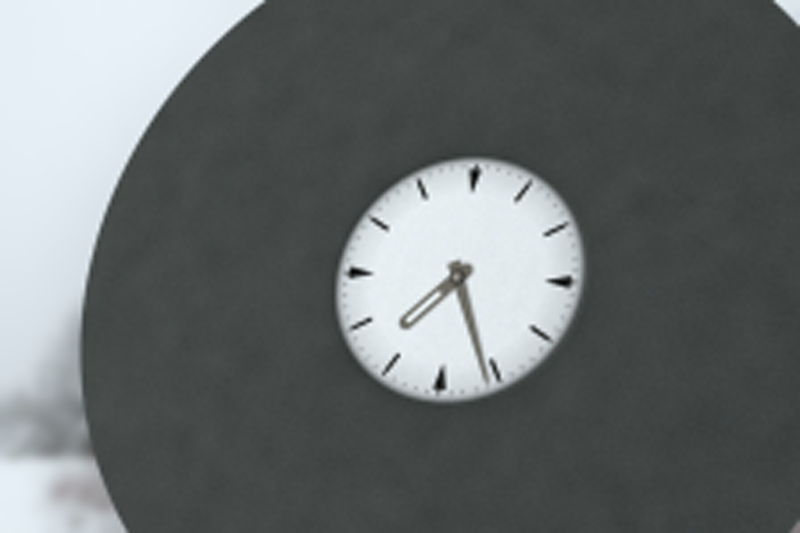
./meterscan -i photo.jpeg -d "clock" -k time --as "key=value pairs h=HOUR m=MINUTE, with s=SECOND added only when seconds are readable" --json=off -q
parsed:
h=7 m=26
